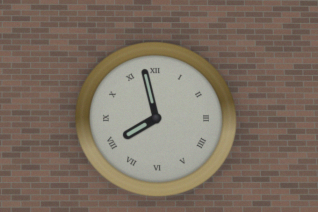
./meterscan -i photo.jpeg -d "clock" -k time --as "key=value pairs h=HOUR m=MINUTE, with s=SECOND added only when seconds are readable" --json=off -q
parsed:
h=7 m=58
